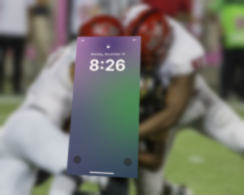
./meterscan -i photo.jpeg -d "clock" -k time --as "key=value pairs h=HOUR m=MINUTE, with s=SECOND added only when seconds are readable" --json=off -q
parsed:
h=8 m=26
